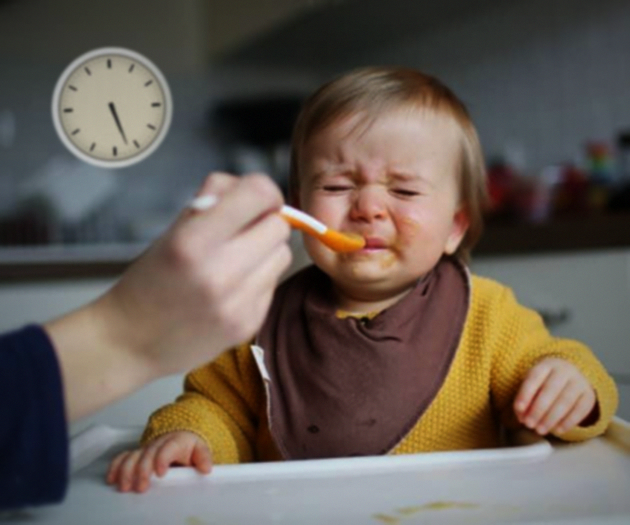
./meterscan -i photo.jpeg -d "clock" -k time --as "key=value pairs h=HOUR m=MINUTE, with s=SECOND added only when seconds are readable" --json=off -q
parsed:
h=5 m=27
